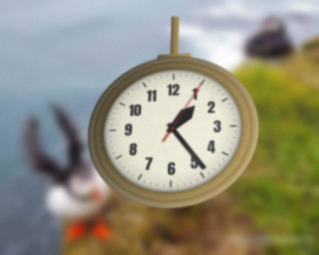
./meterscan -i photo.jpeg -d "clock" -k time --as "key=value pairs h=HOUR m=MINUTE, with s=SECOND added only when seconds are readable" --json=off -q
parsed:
h=1 m=24 s=5
